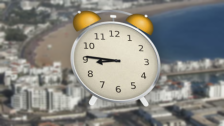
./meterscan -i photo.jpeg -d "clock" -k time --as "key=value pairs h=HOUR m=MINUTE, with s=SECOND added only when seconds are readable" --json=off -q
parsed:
h=8 m=46
